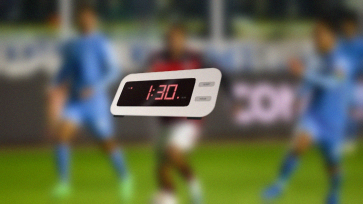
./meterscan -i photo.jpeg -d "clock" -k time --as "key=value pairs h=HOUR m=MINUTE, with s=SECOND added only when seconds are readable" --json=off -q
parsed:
h=1 m=30
